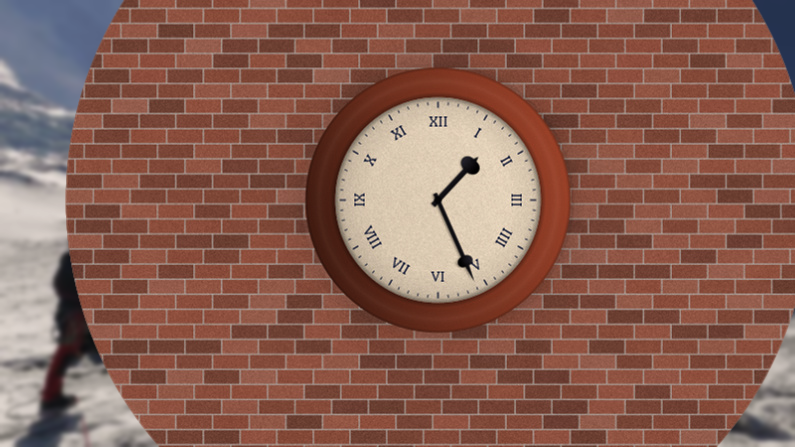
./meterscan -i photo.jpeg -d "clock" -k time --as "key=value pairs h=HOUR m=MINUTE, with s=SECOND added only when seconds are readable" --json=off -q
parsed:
h=1 m=26
